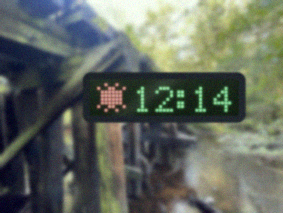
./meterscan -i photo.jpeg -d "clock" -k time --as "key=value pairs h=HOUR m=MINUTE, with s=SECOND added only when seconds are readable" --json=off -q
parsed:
h=12 m=14
